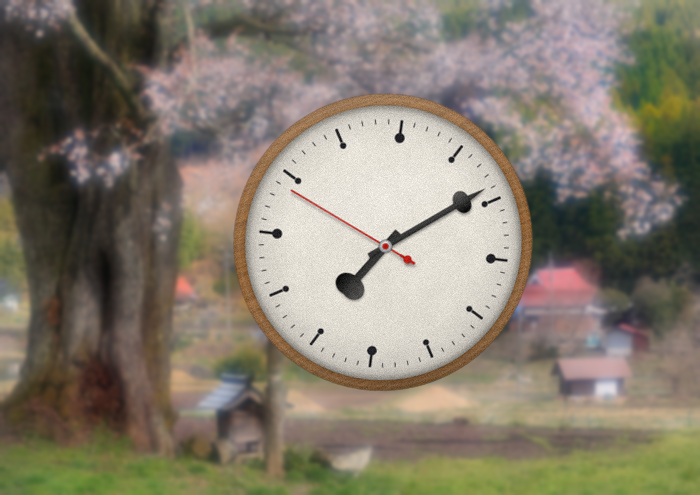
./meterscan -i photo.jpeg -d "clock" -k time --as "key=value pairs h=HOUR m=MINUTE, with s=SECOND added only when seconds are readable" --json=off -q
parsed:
h=7 m=8 s=49
